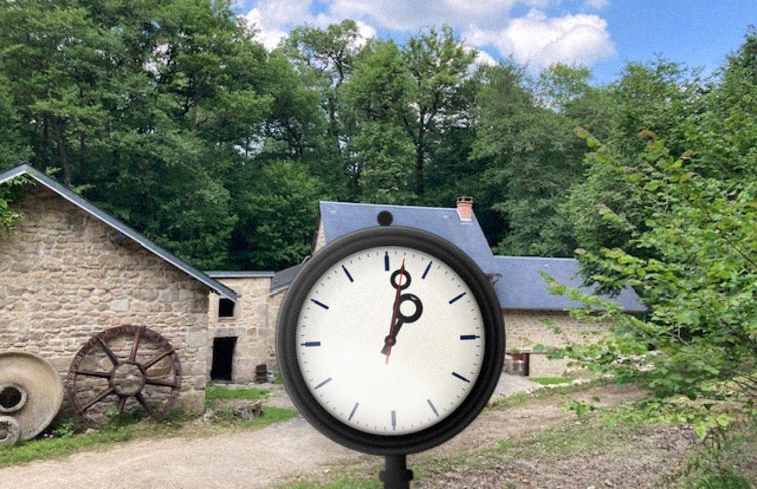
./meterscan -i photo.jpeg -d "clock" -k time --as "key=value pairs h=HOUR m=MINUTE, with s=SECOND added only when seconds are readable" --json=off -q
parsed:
h=1 m=2 s=2
